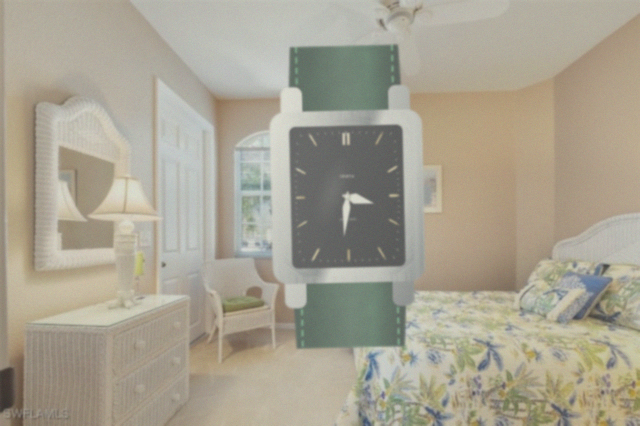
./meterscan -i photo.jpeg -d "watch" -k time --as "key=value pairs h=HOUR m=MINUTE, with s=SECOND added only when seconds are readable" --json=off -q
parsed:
h=3 m=31
